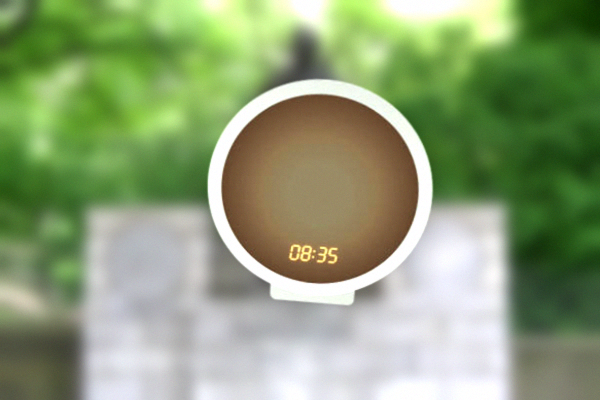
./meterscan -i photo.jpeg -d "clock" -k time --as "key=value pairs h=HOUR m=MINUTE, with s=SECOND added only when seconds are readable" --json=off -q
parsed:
h=8 m=35
